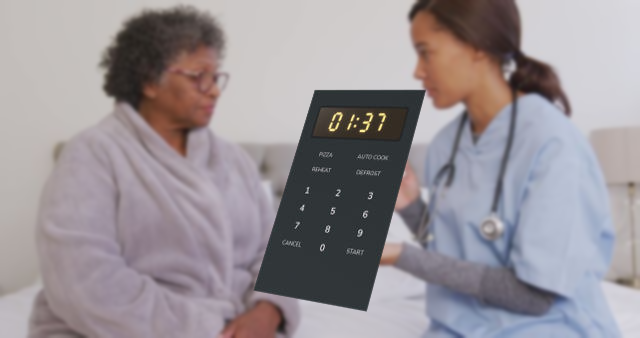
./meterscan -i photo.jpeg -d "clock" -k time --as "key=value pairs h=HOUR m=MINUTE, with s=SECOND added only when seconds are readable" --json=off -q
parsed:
h=1 m=37
